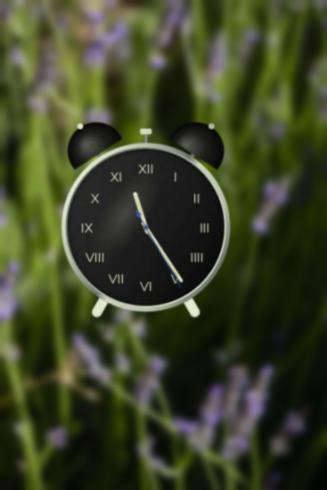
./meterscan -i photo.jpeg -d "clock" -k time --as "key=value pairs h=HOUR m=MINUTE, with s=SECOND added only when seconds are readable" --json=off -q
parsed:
h=11 m=24 s=25
